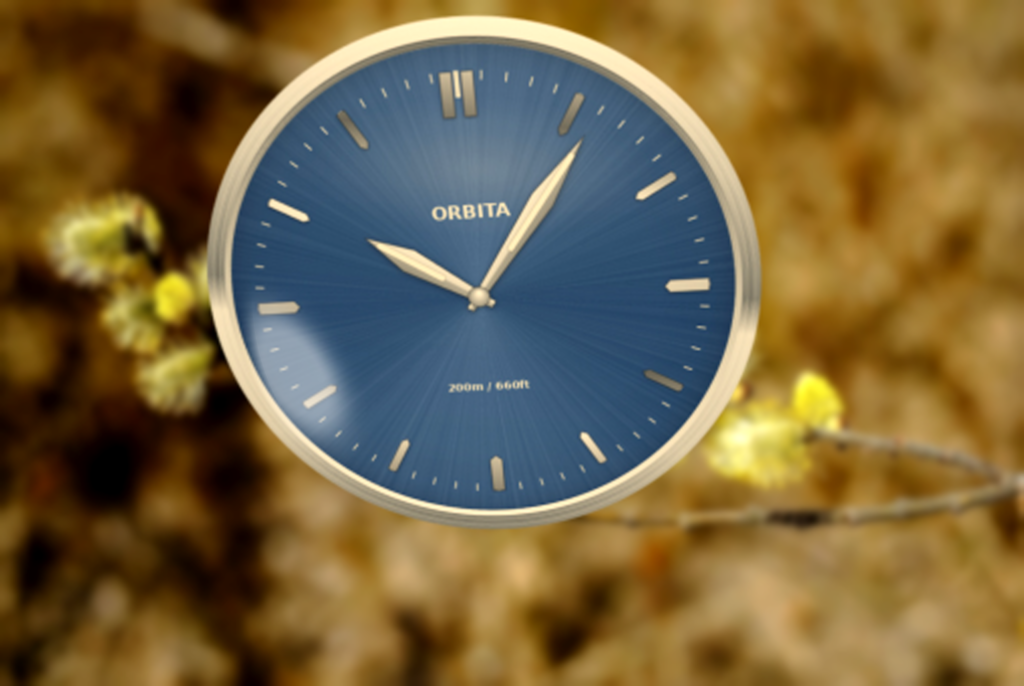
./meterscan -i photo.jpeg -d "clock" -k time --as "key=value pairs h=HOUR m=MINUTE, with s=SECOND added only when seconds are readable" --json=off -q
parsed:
h=10 m=6
